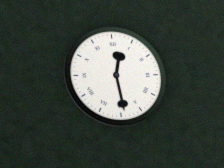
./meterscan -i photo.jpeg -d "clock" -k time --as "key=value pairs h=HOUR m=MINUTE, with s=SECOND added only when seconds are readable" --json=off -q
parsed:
h=12 m=29
